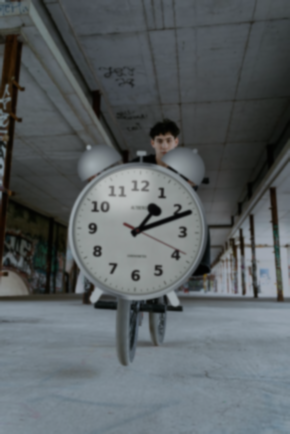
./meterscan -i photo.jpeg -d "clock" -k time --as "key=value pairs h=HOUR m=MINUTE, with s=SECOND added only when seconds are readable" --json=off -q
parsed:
h=1 m=11 s=19
